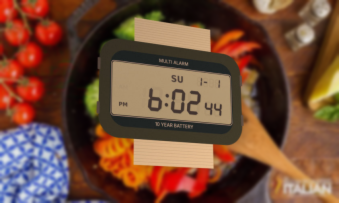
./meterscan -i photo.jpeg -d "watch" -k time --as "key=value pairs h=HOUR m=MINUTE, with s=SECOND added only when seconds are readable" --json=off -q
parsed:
h=6 m=2 s=44
